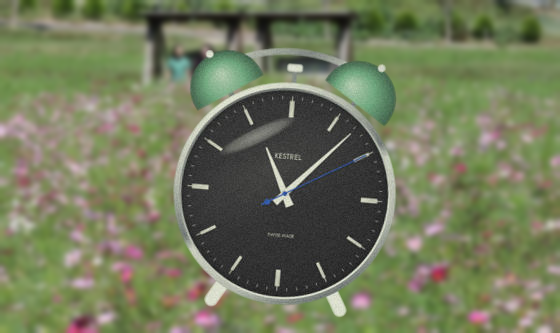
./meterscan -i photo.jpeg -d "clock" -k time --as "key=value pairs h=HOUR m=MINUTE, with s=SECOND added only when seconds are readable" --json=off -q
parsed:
h=11 m=7 s=10
